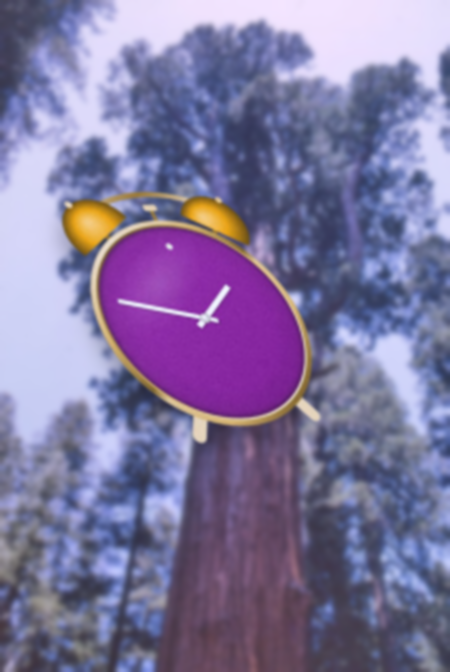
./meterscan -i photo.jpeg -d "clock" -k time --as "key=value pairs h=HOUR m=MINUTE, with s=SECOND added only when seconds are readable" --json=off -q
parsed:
h=1 m=48
